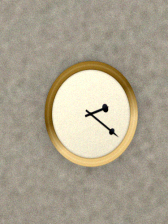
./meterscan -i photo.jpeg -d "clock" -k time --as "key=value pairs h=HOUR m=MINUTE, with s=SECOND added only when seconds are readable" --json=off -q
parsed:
h=2 m=21
